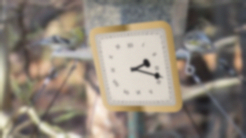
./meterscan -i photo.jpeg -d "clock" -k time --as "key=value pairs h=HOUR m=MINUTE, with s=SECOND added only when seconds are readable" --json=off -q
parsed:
h=2 m=18
